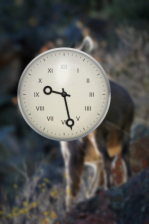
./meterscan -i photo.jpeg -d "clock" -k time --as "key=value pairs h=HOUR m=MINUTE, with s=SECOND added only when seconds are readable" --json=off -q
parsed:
h=9 m=28
